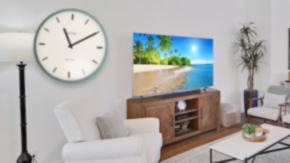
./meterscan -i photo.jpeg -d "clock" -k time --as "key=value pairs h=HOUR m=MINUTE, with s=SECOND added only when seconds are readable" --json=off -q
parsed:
h=11 m=10
